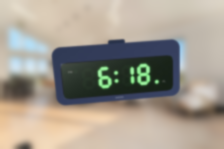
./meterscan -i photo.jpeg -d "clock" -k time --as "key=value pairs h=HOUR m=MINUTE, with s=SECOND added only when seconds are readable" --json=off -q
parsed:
h=6 m=18
